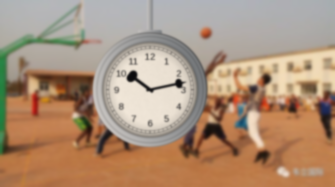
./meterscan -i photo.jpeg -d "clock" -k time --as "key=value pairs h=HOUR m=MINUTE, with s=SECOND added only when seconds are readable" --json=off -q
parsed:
h=10 m=13
